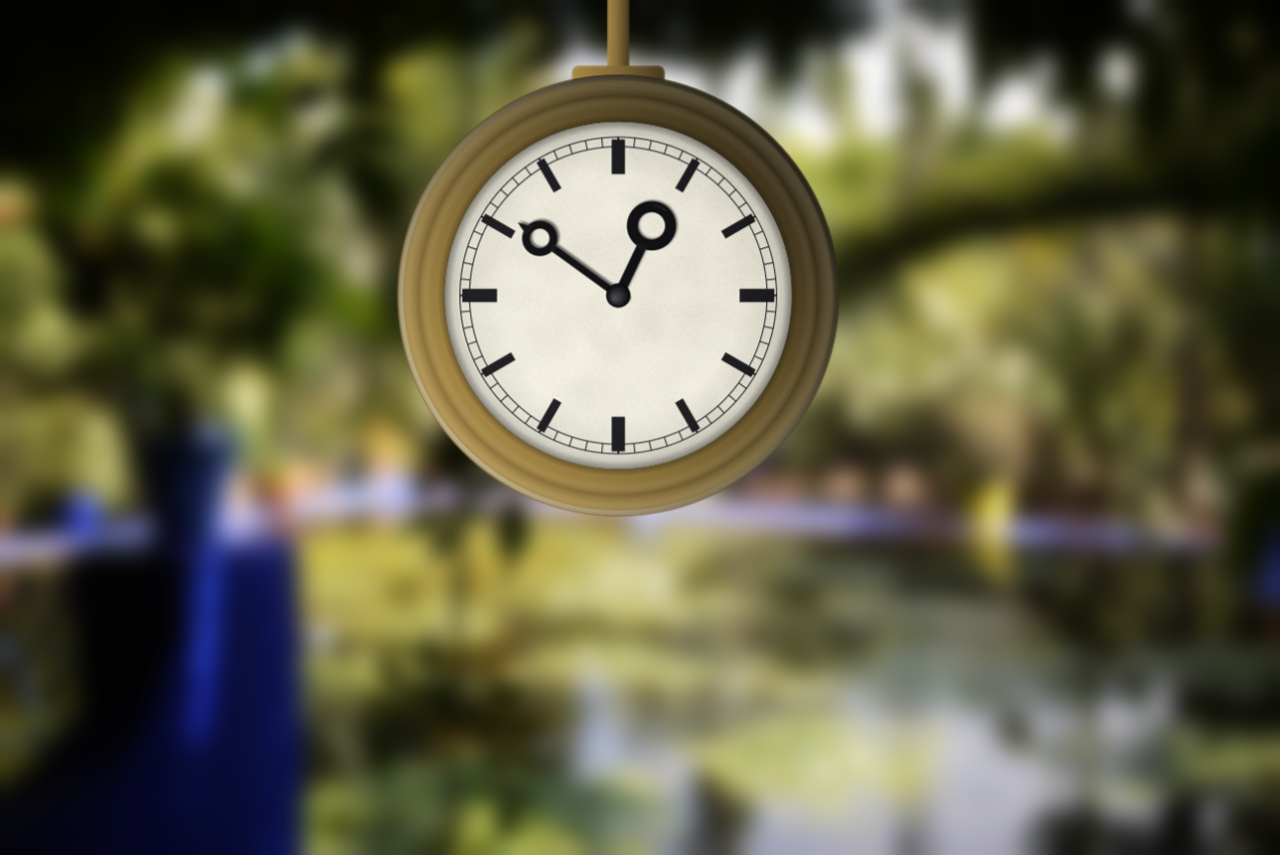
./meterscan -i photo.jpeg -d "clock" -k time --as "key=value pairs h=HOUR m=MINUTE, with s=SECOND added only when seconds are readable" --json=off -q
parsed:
h=12 m=51
